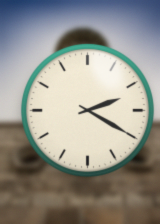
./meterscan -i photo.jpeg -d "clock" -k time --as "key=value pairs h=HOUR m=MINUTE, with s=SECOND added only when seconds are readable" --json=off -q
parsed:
h=2 m=20
